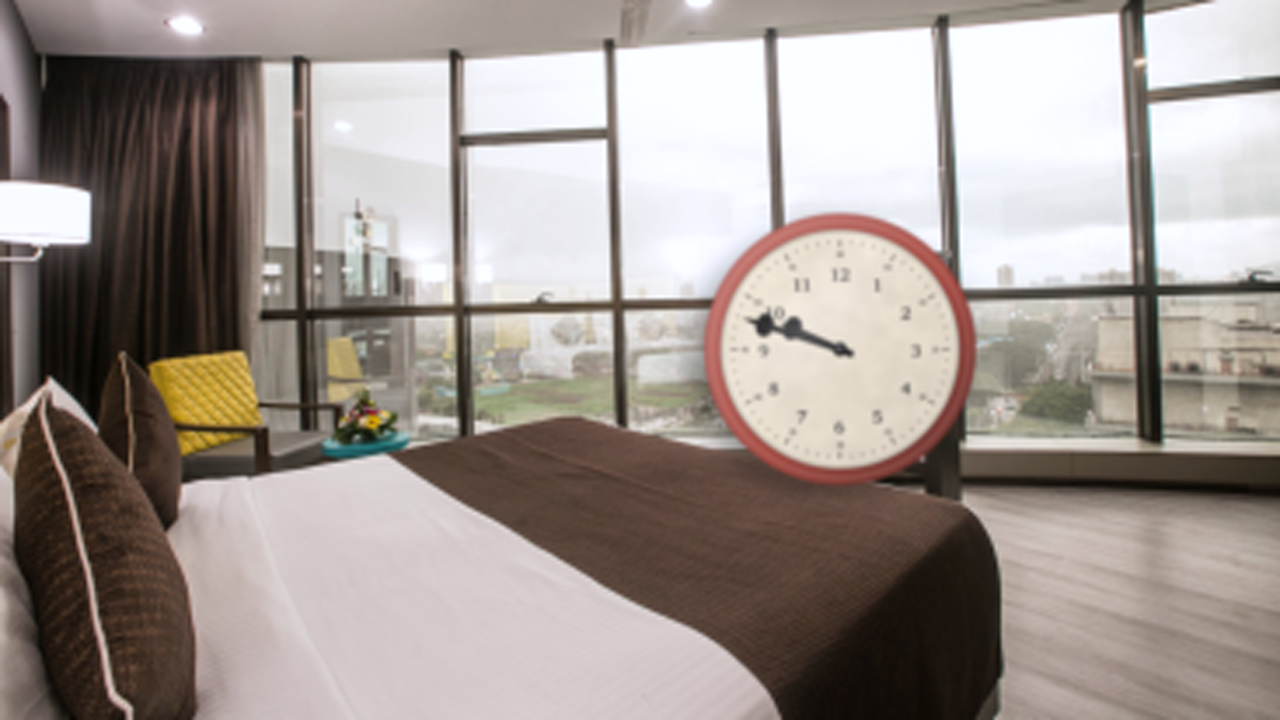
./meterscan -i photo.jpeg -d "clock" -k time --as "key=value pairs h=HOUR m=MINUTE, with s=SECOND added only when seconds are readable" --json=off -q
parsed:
h=9 m=48
